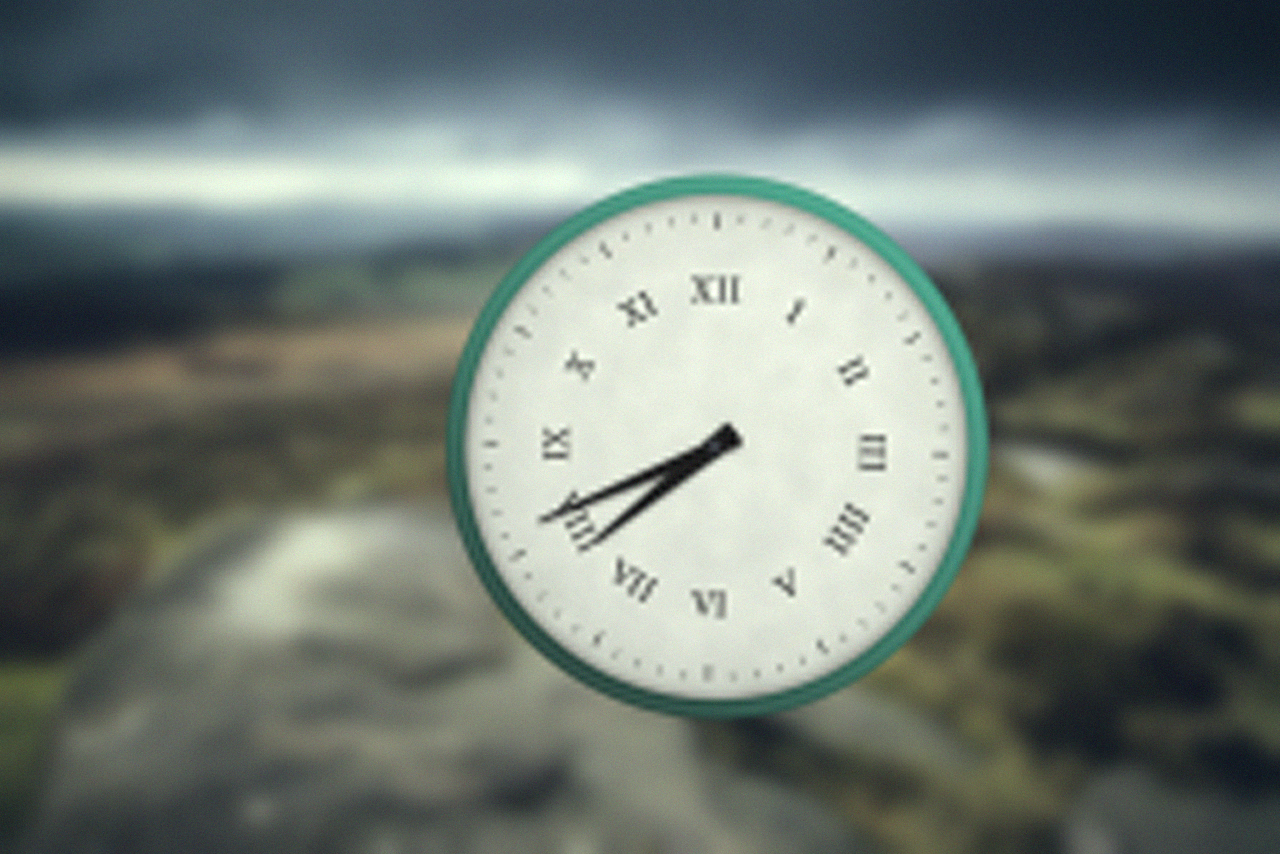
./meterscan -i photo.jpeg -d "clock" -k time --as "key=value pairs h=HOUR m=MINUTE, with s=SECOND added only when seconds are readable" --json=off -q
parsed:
h=7 m=41
